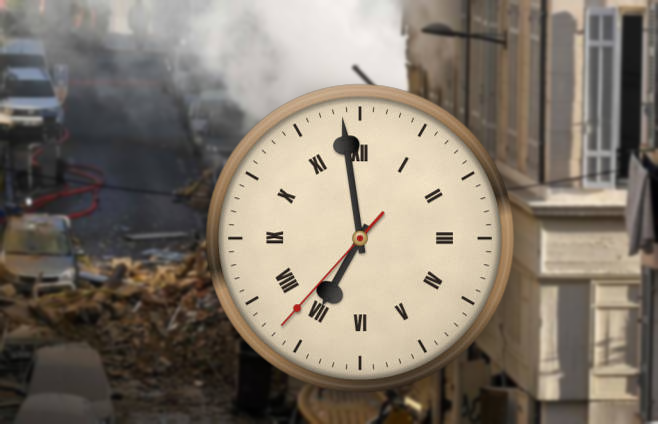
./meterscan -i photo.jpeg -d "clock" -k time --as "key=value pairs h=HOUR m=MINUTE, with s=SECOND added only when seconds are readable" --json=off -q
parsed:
h=6 m=58 s=37
